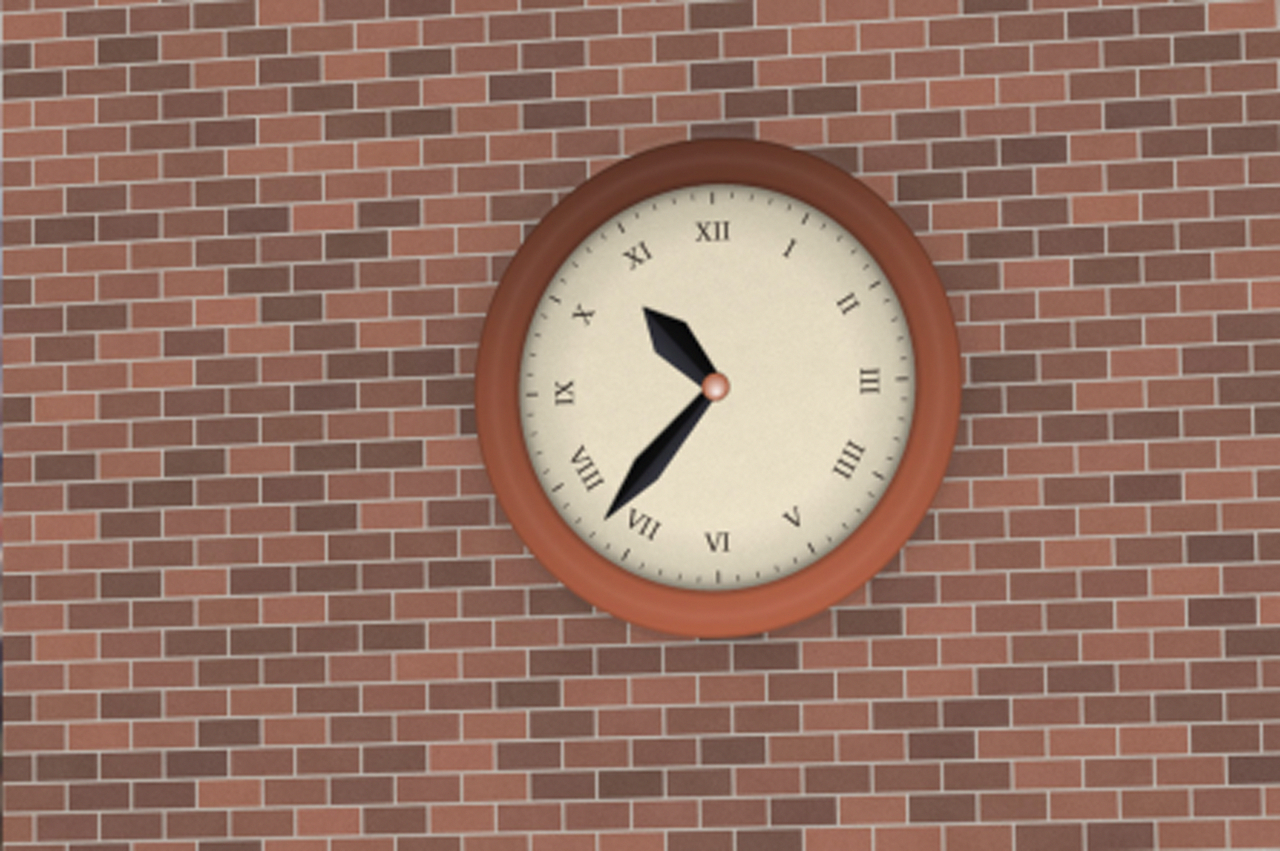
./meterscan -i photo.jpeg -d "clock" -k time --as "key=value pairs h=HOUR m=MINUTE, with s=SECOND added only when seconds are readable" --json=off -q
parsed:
h=10 m=37
